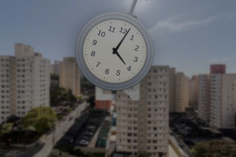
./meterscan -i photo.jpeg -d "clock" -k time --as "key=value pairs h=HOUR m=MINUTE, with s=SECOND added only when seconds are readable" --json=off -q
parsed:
h=4 m=2
